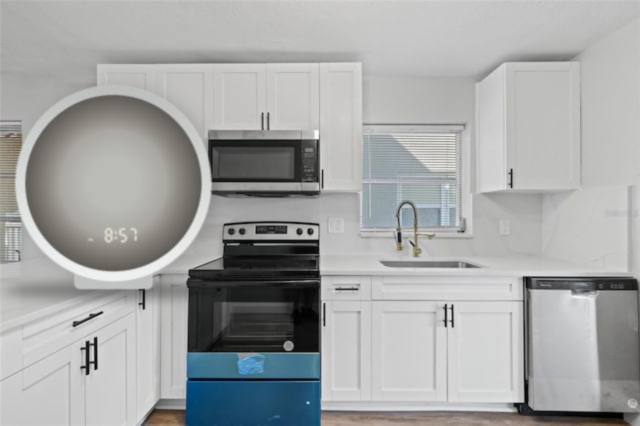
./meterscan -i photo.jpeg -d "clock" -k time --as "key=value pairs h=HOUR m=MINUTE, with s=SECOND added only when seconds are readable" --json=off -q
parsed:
h=8 m=57
